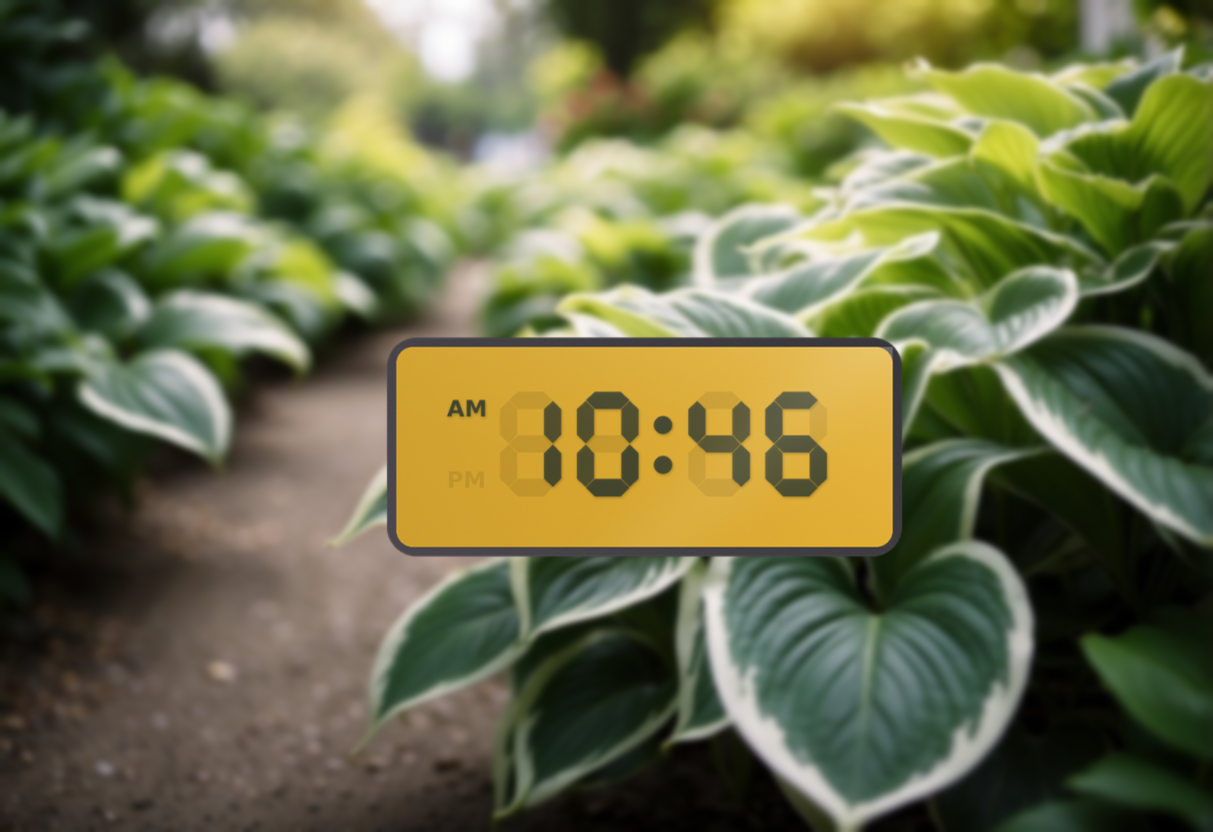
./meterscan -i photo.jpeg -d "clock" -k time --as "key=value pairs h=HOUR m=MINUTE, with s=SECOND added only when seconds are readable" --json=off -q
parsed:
h=10 m=46
